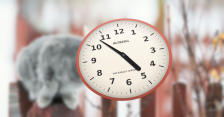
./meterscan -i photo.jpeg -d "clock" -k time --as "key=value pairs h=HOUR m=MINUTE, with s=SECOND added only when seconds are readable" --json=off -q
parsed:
h=4 m=53
